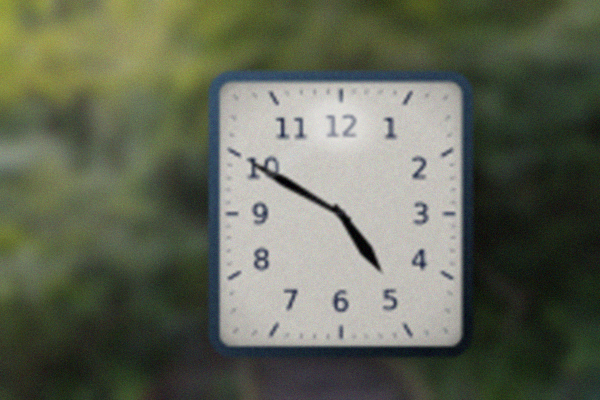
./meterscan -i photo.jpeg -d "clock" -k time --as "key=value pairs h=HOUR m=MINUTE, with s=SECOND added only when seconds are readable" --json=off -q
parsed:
h=4 m=50
